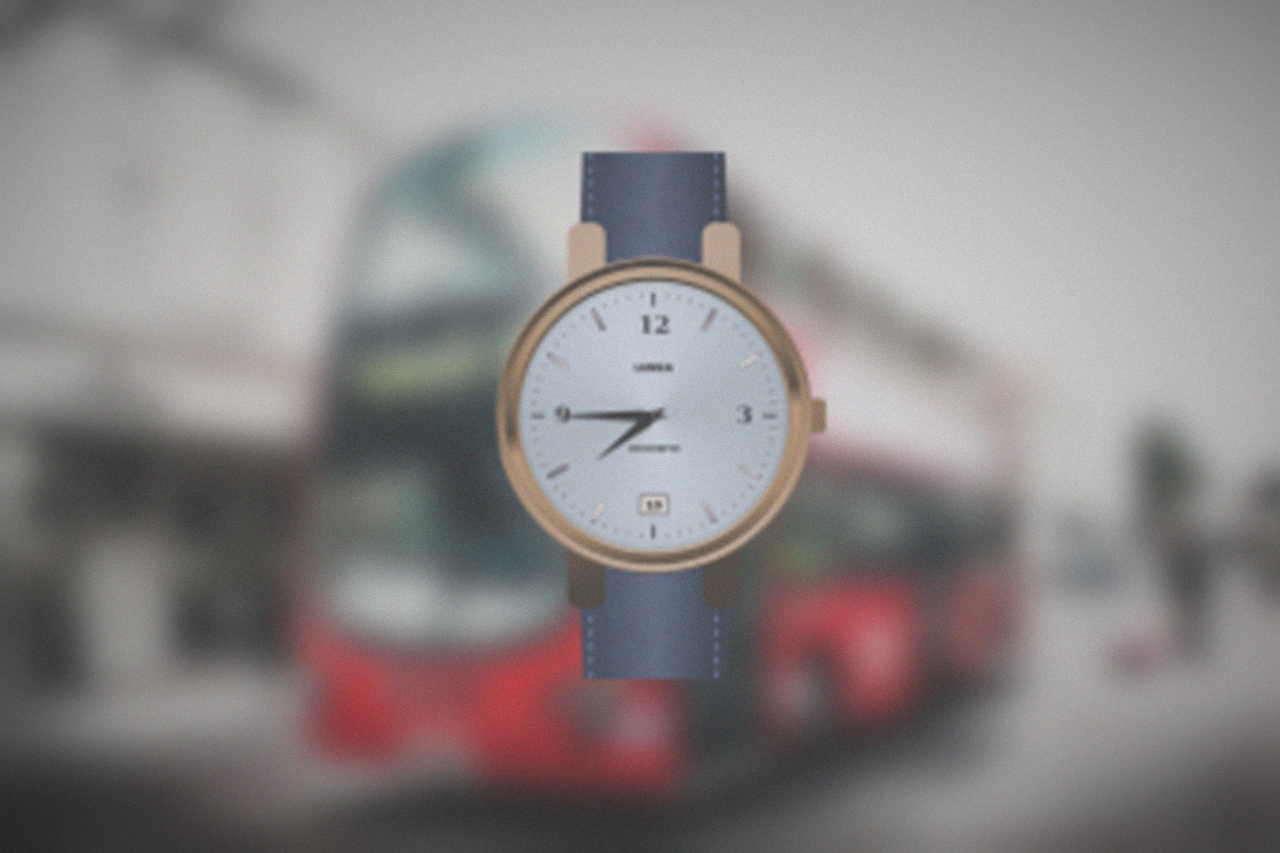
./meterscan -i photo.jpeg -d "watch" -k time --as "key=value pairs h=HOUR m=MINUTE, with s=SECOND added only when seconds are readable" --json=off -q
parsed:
h=7 m=45
